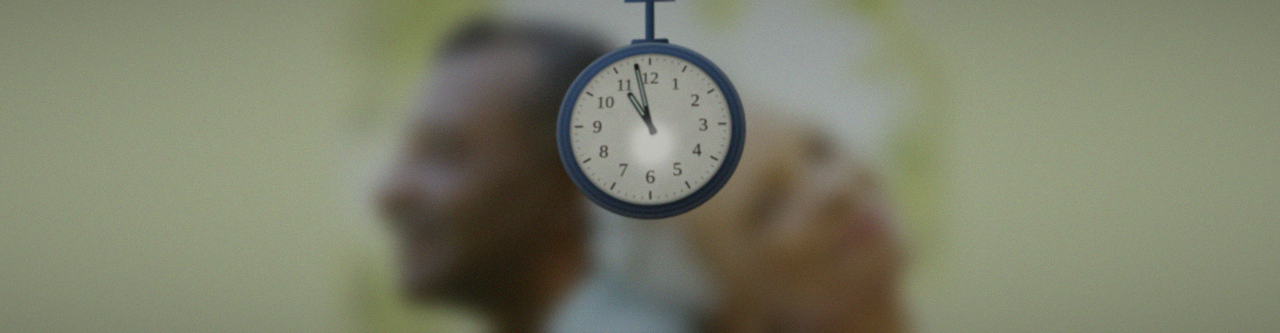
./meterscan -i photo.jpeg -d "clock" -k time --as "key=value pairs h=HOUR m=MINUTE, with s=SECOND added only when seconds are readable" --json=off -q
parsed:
h=10 m=58
